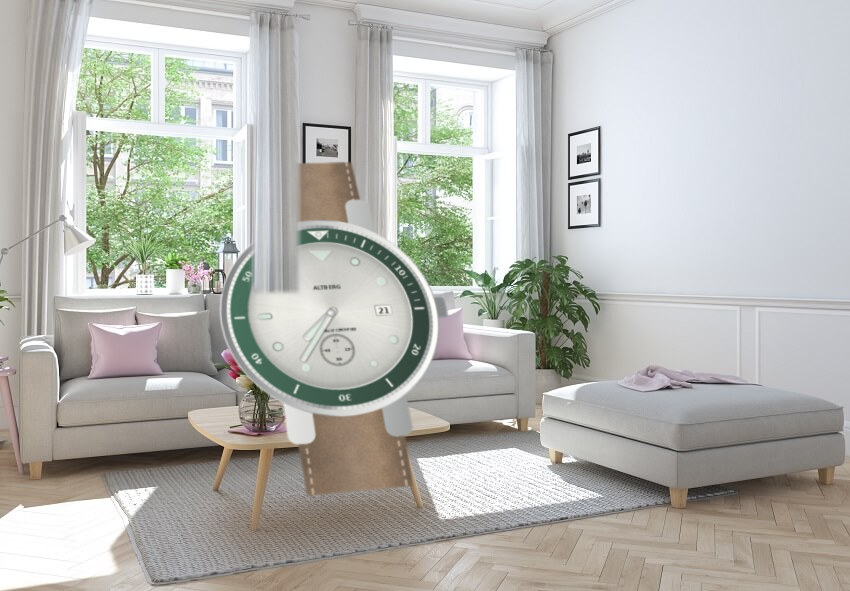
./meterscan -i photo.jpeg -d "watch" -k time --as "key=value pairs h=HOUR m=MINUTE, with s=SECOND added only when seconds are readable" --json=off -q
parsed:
h=7 m=36
